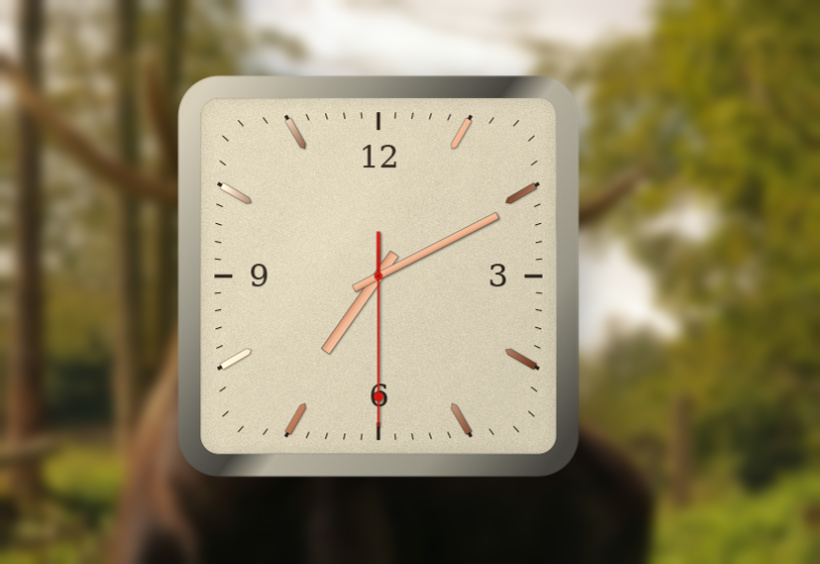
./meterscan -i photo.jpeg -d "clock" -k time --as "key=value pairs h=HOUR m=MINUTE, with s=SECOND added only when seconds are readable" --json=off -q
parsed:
h=7 m=10 s=30
